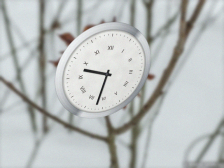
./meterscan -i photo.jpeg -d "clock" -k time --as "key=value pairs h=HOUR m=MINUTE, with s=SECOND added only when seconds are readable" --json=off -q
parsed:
h=9 m=32
